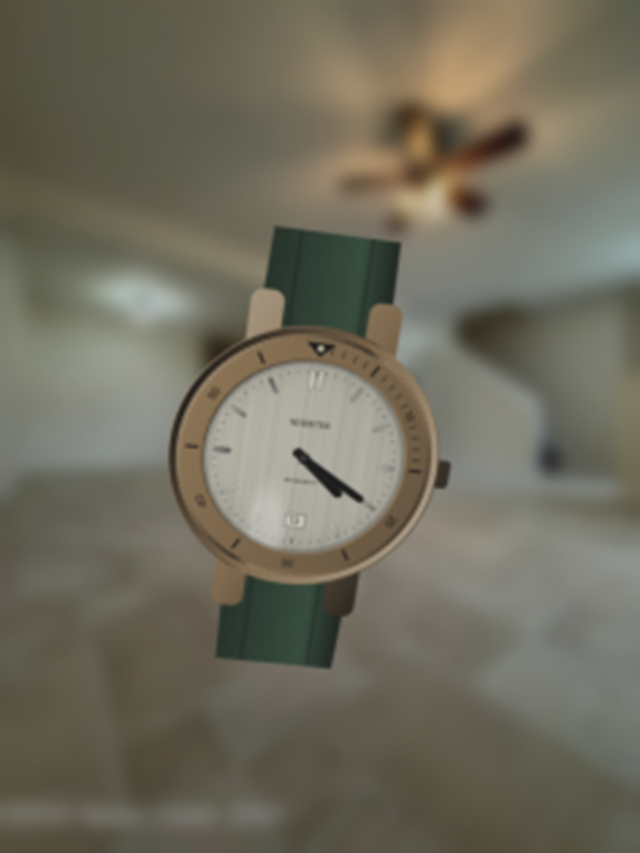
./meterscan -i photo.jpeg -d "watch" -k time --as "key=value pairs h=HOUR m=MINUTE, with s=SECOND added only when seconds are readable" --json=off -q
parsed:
h=4 m=20
